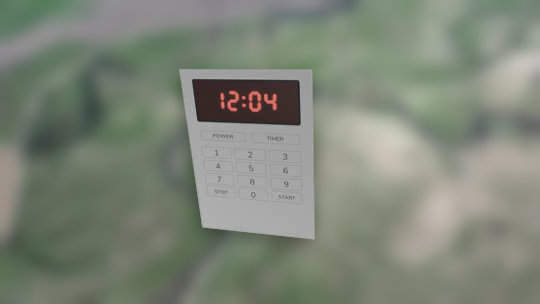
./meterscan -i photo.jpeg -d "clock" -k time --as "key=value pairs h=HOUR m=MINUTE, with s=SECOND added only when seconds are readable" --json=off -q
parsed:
h=12 m=4
